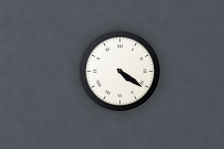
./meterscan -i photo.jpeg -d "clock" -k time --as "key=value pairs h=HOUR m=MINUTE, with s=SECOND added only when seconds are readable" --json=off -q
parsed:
h=4 m=21
